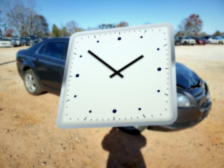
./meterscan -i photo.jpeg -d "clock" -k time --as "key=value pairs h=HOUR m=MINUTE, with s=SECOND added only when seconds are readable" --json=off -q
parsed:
h=1 m=52
